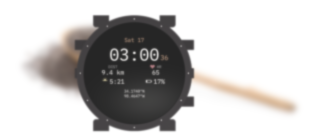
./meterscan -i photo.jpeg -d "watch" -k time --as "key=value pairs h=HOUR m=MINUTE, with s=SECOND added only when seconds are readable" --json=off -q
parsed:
h=3 m=0
